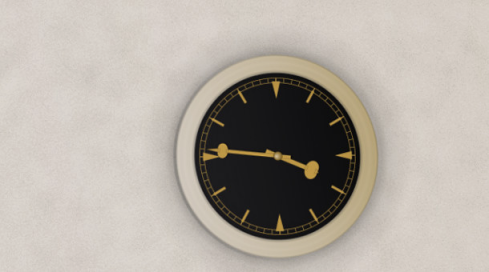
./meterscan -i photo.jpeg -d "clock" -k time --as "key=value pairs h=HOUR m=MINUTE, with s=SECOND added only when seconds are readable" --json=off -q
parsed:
h=3 m=46
